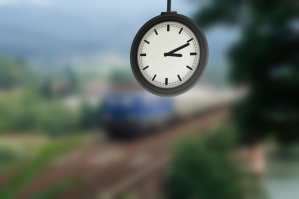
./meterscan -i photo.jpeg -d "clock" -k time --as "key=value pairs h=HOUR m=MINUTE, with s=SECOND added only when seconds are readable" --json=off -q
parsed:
h=3 m=11
